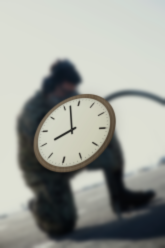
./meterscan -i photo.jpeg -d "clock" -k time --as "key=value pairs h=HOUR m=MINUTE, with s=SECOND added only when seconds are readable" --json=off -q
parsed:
h=7 m=57
